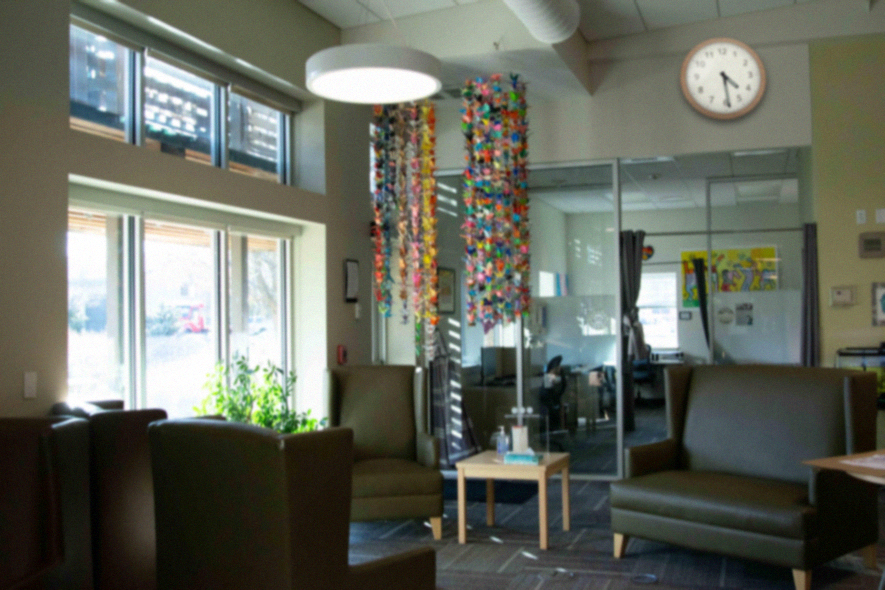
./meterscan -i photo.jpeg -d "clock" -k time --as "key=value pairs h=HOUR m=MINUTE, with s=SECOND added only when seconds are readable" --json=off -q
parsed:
h=4 m=29
